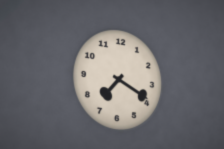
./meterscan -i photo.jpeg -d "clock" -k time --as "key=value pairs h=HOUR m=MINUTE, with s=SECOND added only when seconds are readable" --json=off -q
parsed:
h=7 m=19
